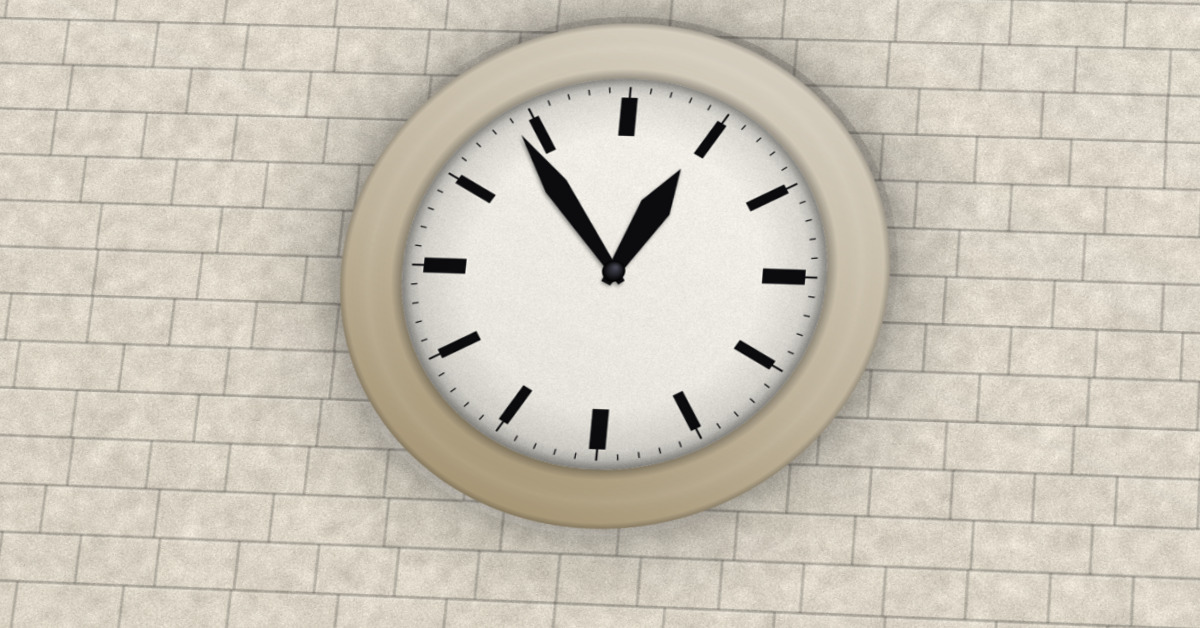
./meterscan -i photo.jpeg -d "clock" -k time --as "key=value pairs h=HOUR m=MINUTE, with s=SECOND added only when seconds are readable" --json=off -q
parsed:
h=12 m=54
